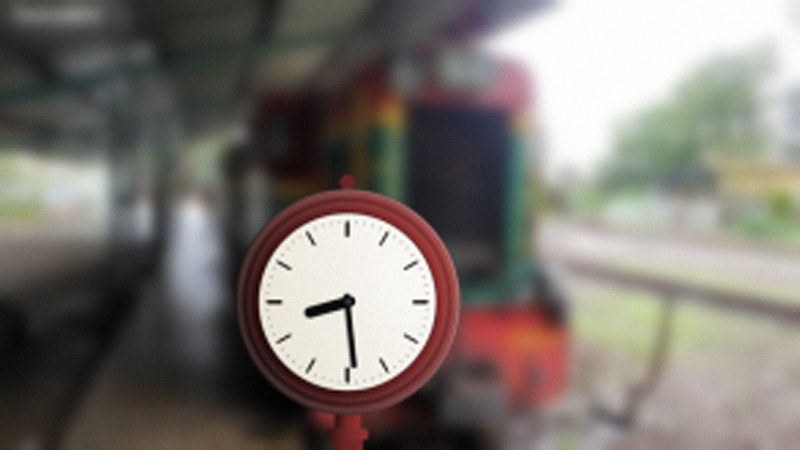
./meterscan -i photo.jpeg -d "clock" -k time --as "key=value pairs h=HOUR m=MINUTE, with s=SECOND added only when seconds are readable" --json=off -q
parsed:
h=8 m=29
